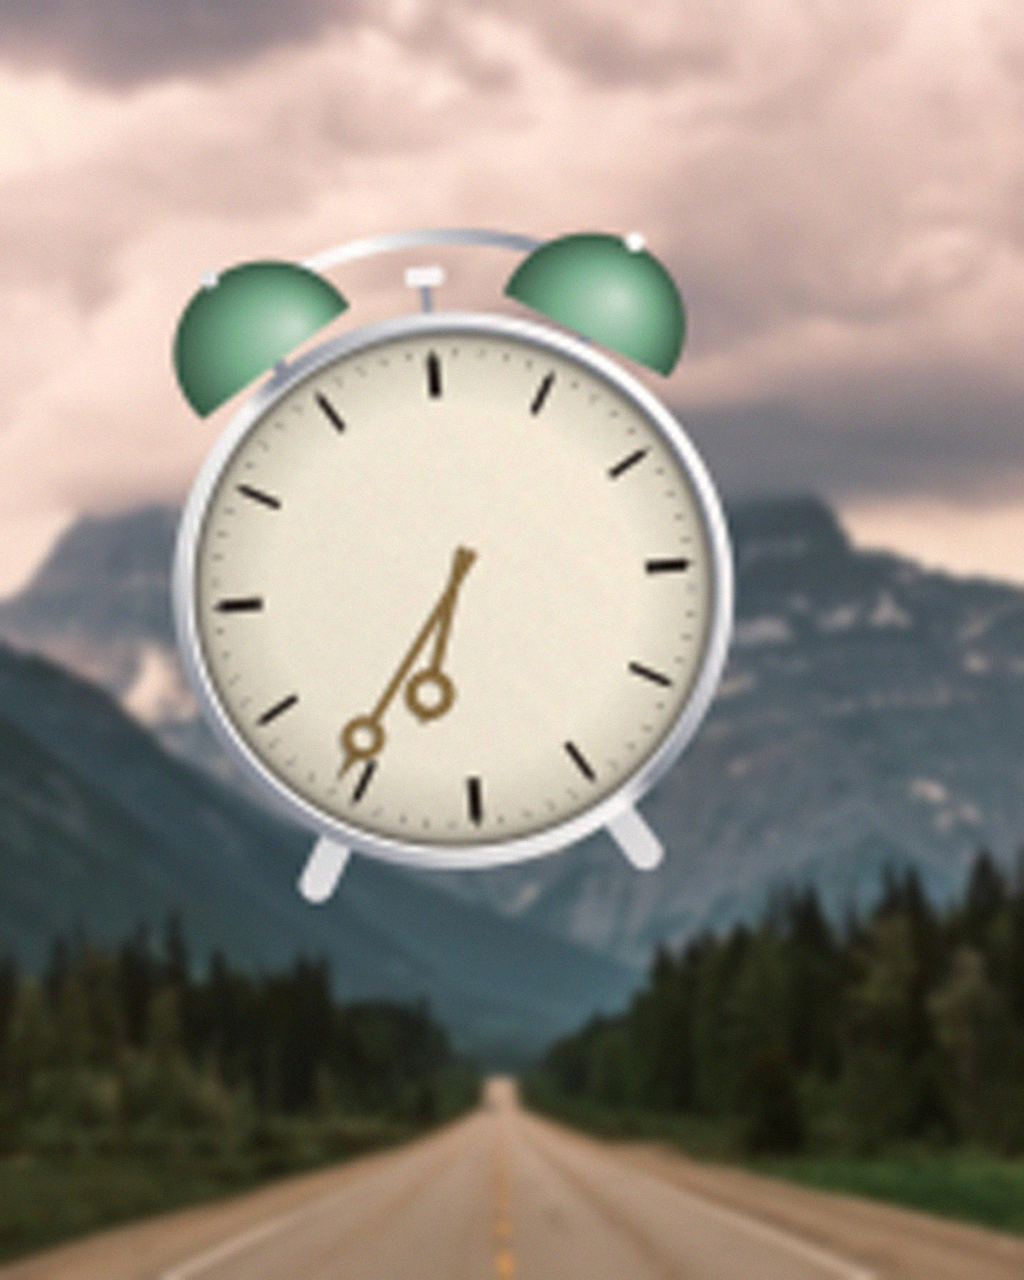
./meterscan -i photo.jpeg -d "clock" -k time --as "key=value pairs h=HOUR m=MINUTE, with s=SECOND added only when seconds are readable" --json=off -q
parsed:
h=6 m=36
